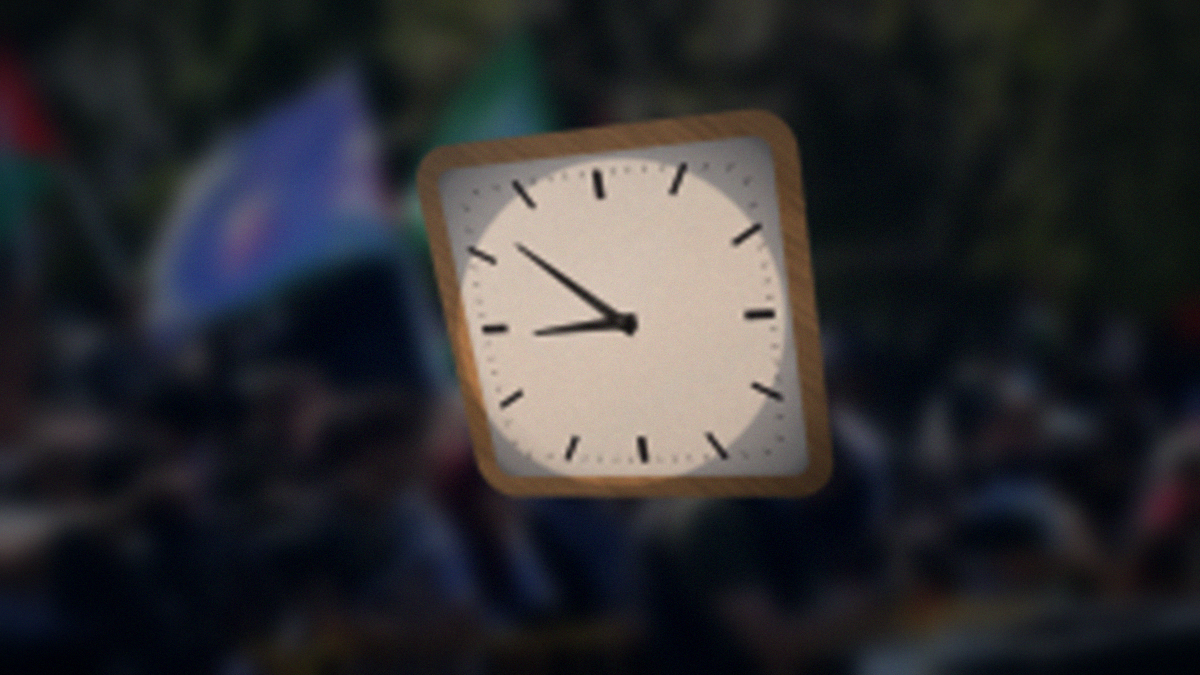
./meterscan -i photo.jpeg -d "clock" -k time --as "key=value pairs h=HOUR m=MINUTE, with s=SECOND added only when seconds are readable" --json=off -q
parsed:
h=8 m=52
